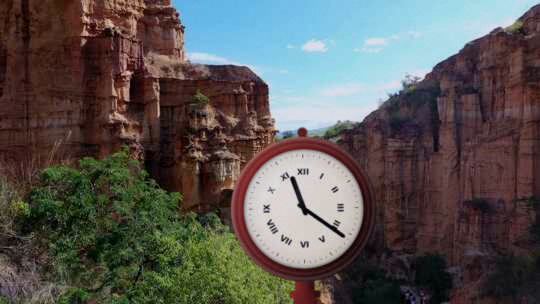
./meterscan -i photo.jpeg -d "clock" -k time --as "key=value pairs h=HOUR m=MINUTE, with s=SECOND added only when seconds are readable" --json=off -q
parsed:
h=11 m=21
